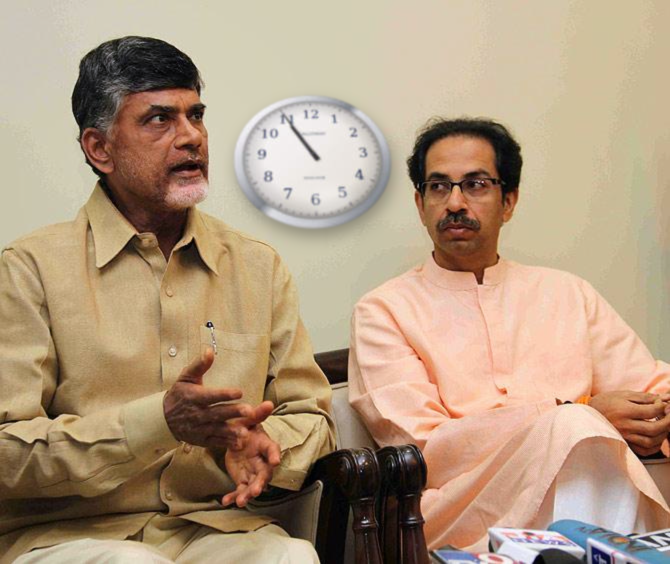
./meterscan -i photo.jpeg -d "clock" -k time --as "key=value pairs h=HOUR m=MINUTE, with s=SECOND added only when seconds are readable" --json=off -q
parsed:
h=10 m=55
